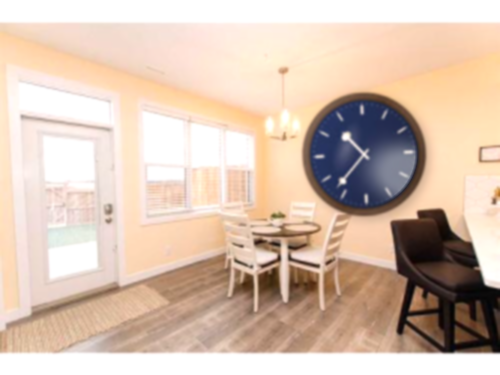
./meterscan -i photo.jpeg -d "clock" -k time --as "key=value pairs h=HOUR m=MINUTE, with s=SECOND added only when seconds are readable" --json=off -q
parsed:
h=10 m=37
